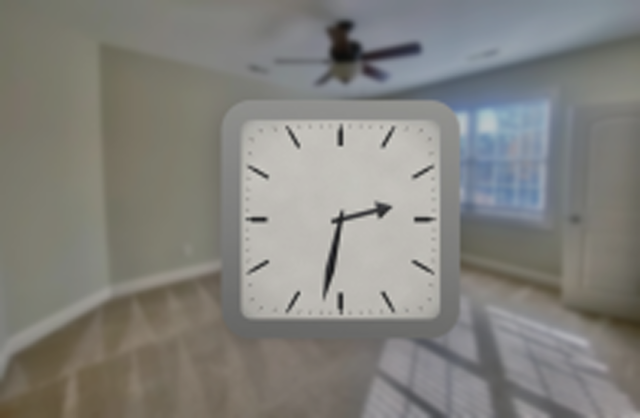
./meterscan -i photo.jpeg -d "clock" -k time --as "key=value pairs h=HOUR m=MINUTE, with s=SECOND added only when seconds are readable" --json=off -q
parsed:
h=2 m=32
